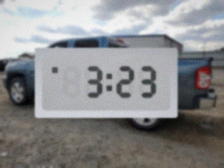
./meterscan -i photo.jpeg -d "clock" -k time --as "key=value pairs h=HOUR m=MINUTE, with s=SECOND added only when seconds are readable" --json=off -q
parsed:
h=3 m=23
